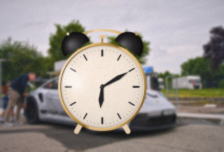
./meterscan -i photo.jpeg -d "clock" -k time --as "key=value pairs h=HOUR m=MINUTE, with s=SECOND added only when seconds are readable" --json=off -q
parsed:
h=6 m=10
